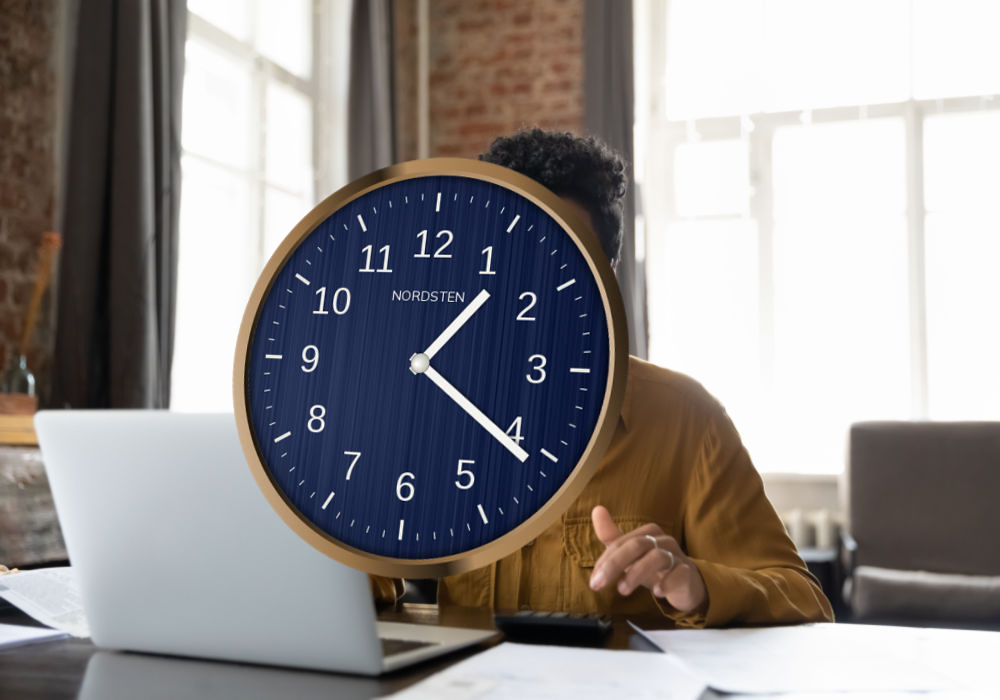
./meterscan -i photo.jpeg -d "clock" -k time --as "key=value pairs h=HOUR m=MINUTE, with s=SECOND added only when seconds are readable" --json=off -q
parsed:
h=1 m=21
